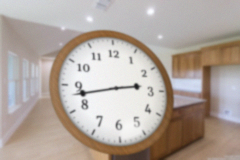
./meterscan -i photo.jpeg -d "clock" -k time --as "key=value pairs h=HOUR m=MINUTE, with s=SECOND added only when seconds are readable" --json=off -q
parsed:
h=2 m=43
